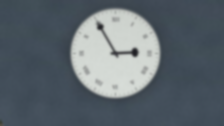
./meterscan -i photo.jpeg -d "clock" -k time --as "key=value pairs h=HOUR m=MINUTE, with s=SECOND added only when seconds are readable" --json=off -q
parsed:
h=2 m=55
